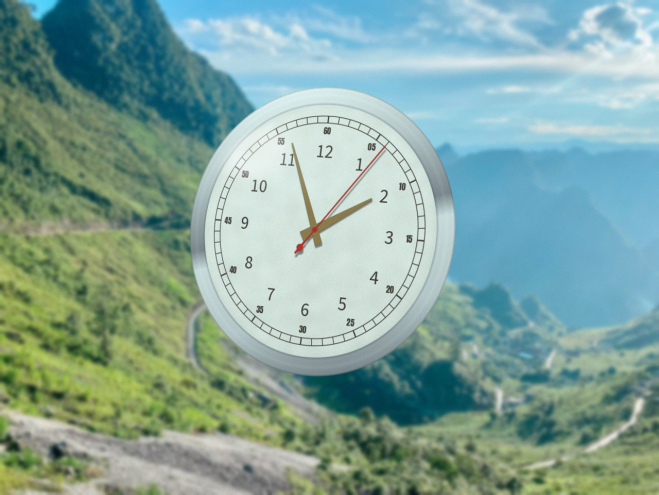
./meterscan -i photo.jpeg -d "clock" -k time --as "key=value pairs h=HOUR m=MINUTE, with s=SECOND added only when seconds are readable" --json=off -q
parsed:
h=1 m=56 s=6
